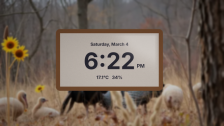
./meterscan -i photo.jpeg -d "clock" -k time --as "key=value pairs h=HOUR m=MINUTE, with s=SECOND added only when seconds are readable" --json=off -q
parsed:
h=6 m=22
